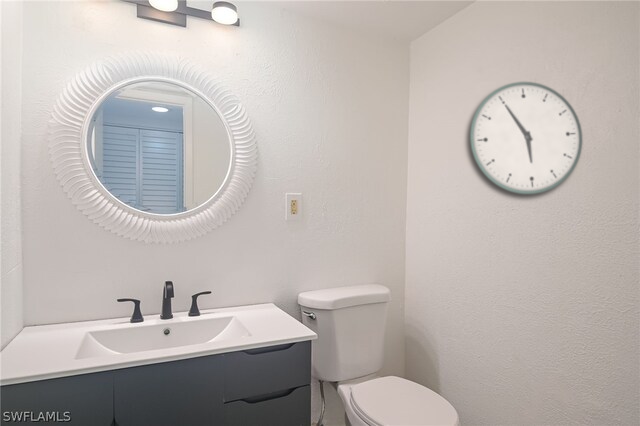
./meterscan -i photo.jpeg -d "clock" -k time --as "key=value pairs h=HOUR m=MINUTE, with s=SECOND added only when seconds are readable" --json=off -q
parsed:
h=5 m=55
